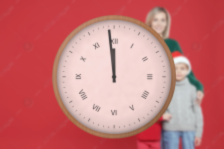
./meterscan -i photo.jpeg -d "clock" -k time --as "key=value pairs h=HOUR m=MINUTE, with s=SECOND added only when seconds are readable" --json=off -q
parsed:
h=11 m=59
